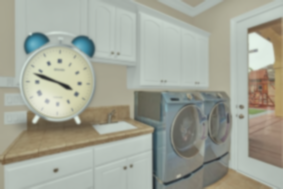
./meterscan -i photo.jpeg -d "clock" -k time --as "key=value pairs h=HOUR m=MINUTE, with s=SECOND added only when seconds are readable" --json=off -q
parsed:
h=3 m=48
